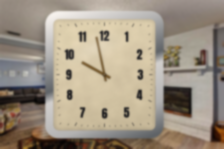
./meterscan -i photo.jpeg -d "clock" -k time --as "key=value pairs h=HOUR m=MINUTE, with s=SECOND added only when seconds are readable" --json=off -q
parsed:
h=9 m=58
